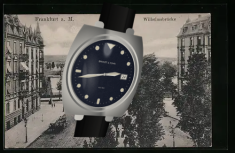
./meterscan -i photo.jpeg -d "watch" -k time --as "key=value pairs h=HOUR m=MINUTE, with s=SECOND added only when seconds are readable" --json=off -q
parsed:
h=2 m=43
